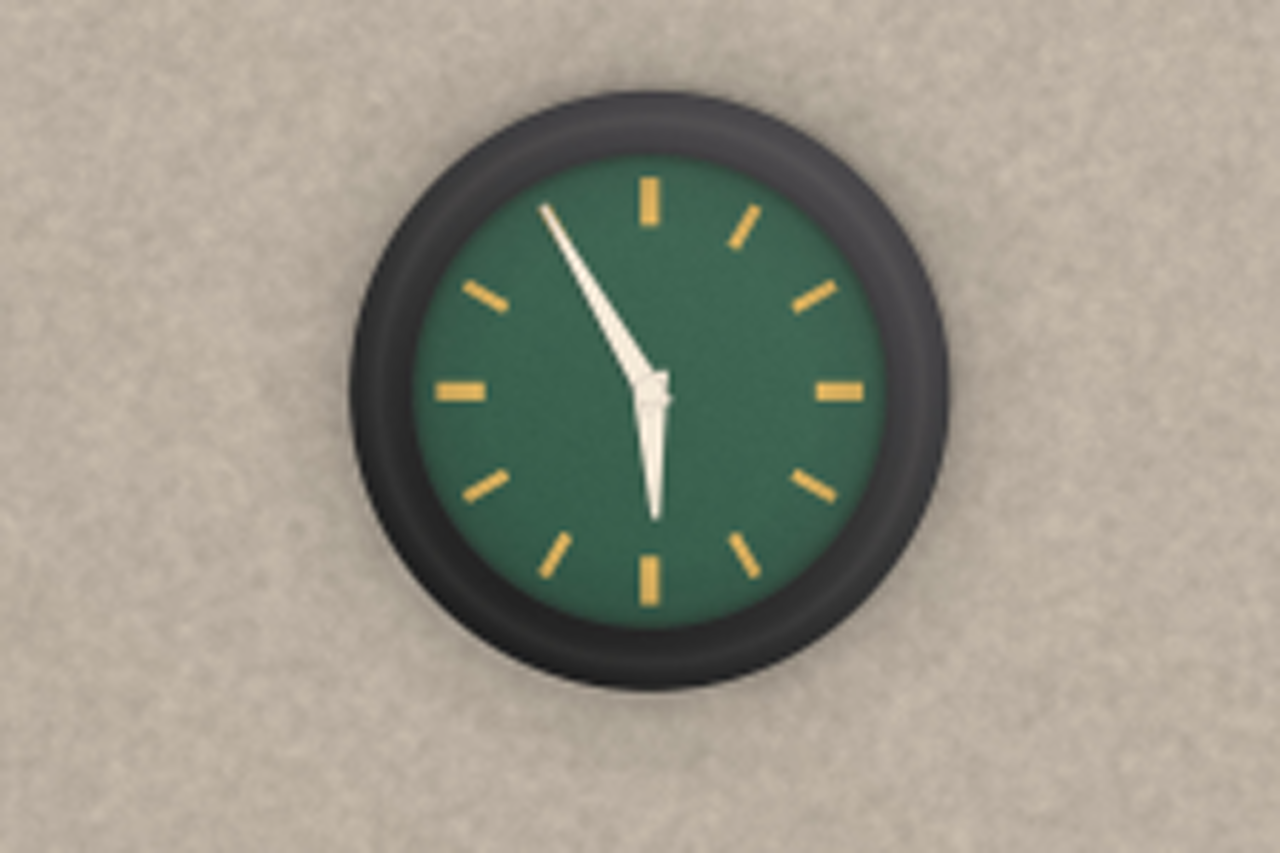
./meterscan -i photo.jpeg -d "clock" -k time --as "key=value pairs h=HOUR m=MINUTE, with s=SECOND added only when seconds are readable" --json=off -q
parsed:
h=5 m=55
